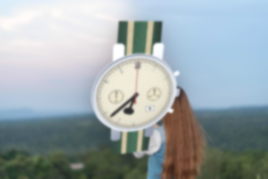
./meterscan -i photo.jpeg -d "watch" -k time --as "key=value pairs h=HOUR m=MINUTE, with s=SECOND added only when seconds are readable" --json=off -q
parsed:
h=6 m=38
